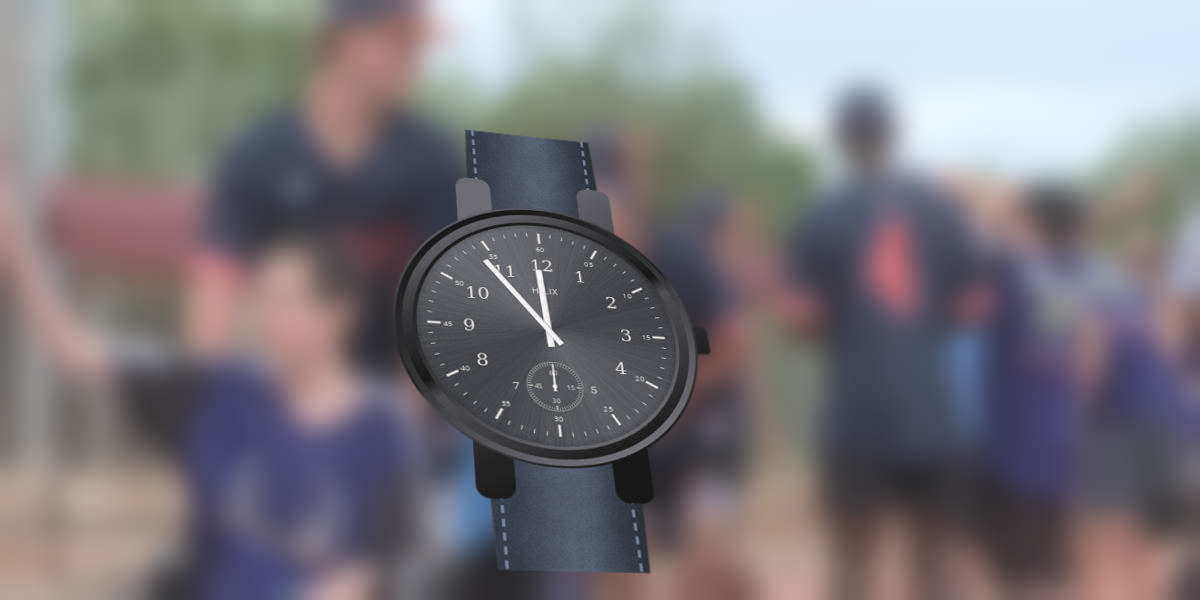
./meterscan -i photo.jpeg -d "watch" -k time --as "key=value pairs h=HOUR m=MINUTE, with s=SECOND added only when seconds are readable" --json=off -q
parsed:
h=11 m=54
